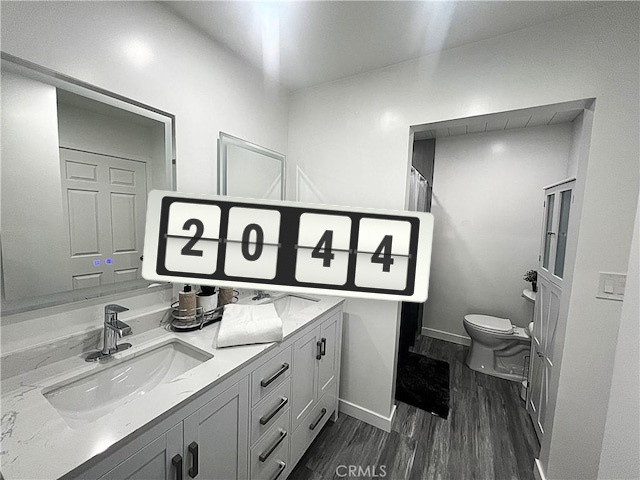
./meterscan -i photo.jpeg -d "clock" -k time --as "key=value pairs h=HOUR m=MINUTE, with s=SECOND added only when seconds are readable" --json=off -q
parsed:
h=20 m=44
